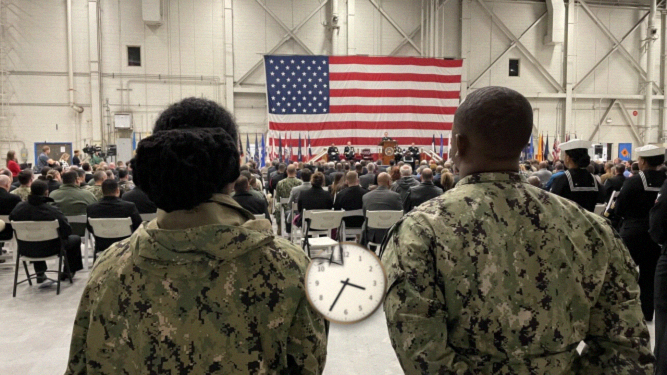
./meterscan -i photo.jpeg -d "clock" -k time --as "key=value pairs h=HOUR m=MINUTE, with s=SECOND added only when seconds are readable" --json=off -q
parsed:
h=3 m=35
